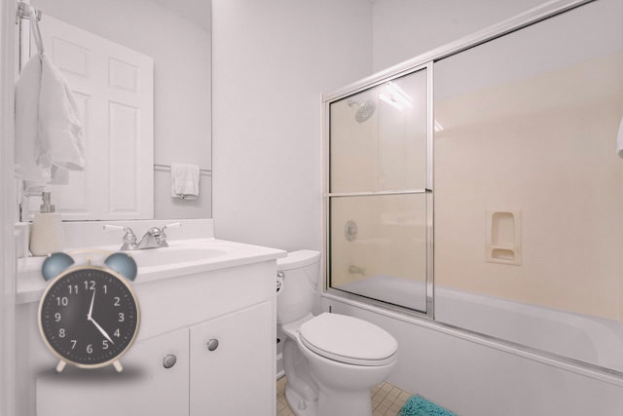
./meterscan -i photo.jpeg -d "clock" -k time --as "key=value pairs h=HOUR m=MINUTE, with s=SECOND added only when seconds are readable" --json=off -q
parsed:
h=12 m=23
